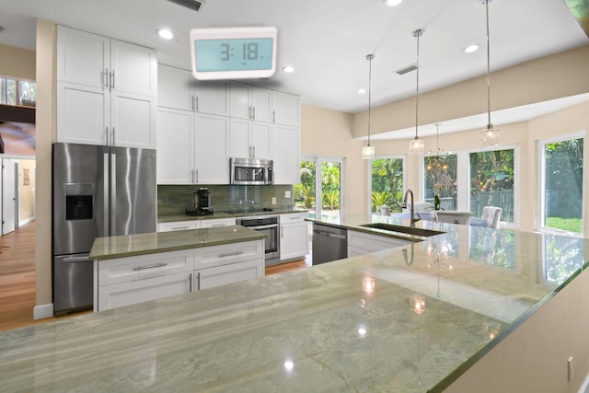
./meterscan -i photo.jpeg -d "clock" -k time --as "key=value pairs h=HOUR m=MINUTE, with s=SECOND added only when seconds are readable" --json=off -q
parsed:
h=3 m=18
